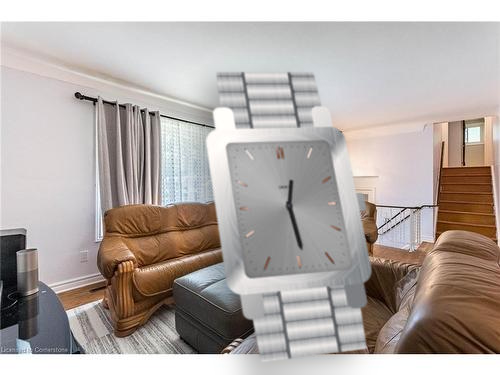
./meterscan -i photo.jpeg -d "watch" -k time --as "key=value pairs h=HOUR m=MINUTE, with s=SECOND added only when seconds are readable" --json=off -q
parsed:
h=12 m=29
